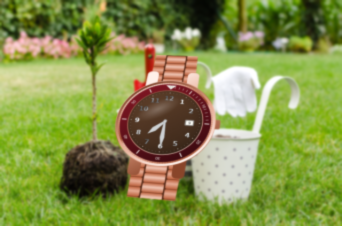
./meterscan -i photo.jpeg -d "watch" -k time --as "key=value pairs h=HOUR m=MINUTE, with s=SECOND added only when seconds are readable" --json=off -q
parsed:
h=7 m=30
